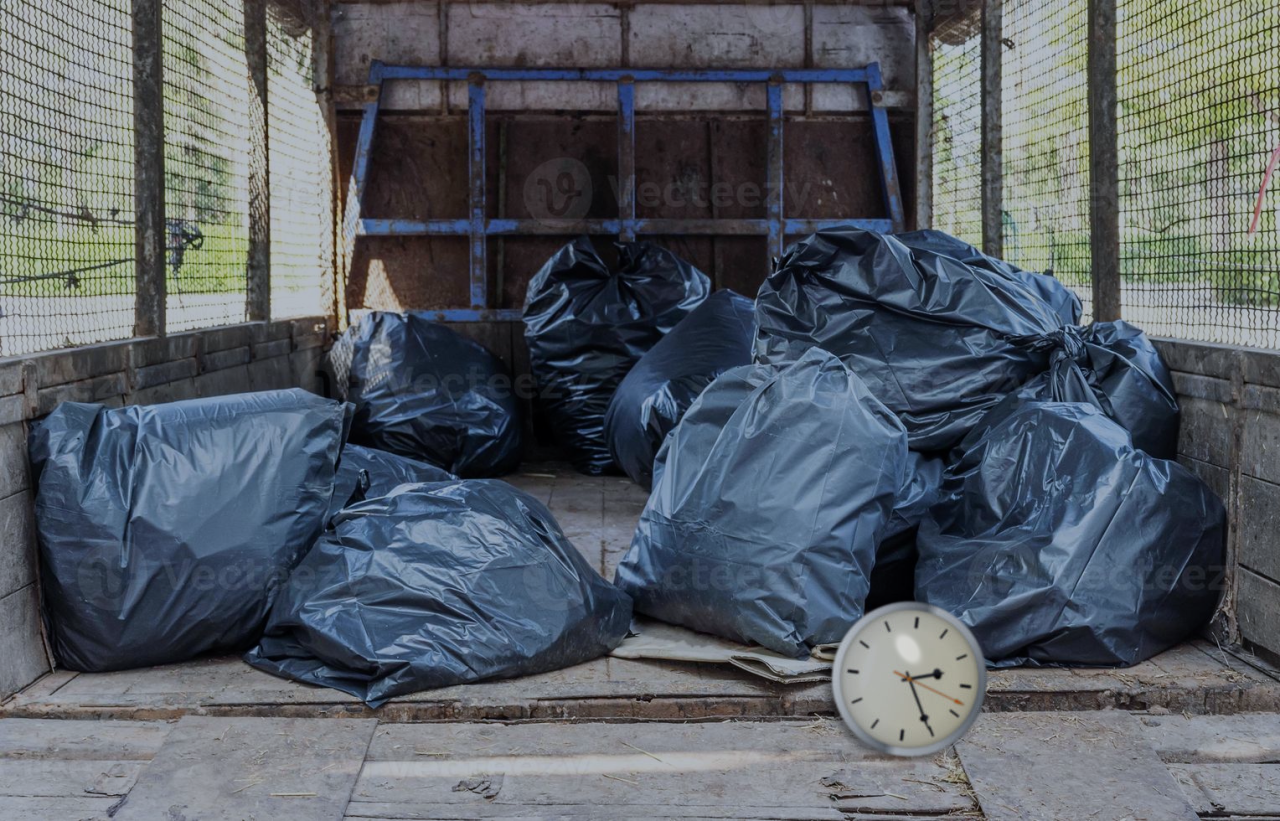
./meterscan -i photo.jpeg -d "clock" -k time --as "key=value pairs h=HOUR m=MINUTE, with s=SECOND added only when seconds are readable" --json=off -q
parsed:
h=2 m=25 s=18
